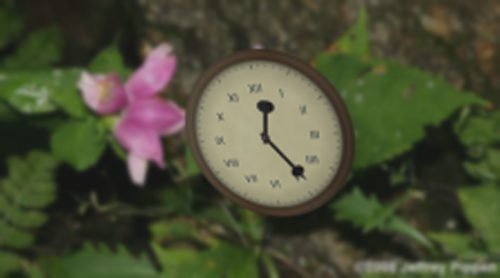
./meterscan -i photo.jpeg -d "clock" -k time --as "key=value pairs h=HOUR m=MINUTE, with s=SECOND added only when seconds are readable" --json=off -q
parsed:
h=12 m=24
